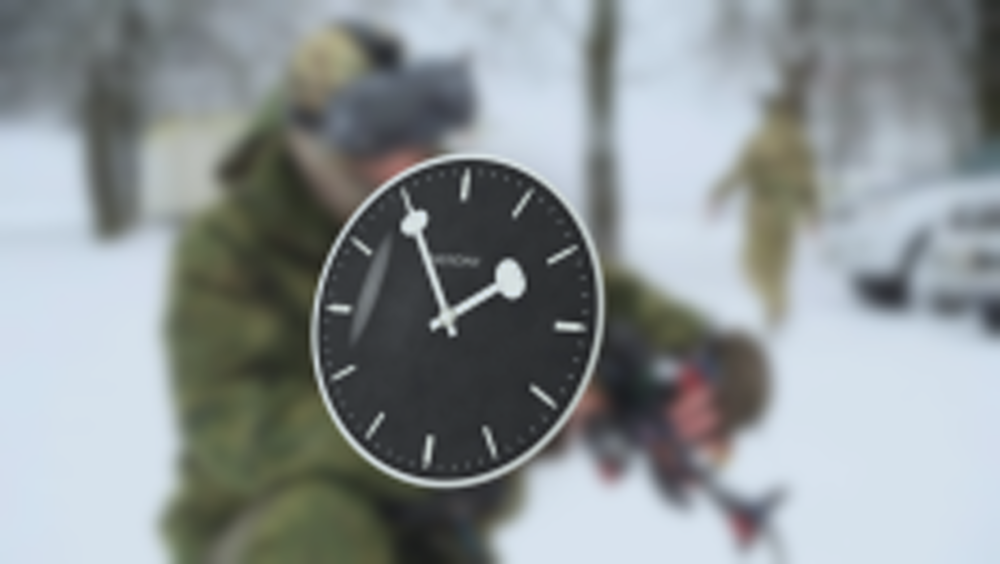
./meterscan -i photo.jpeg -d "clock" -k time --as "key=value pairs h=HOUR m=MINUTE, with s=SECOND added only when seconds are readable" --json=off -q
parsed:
h=1 m=55
